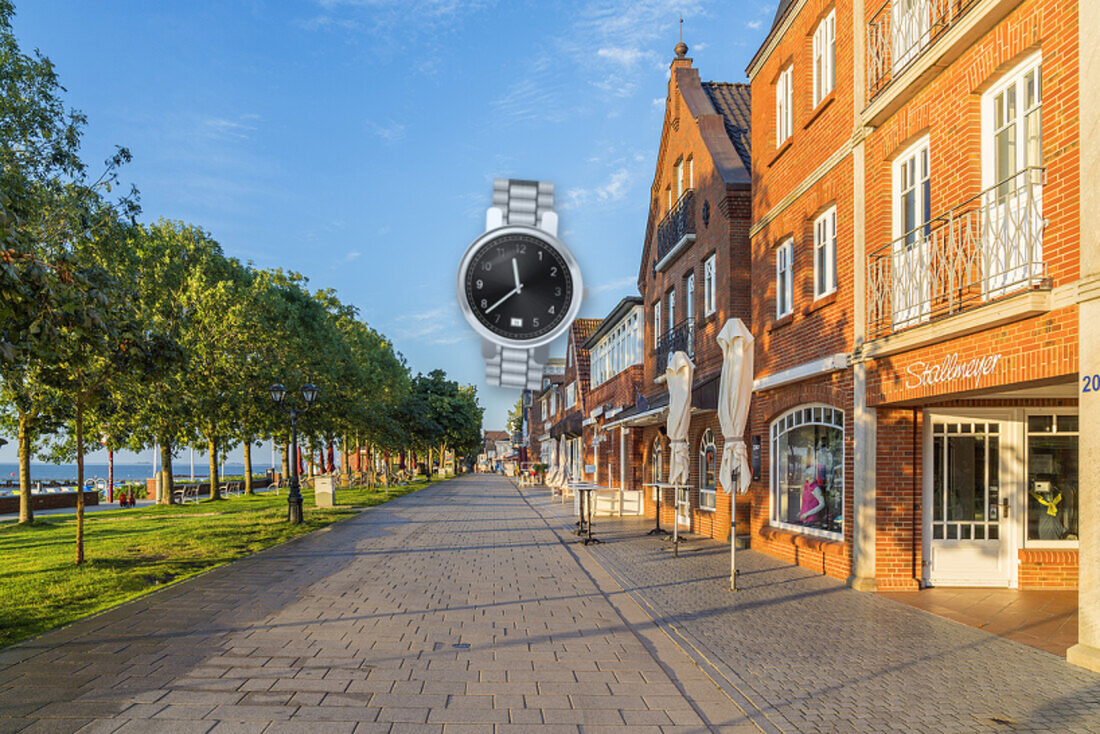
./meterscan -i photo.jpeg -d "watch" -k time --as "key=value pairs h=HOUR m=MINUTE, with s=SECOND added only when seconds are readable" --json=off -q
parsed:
h=11 m=38
